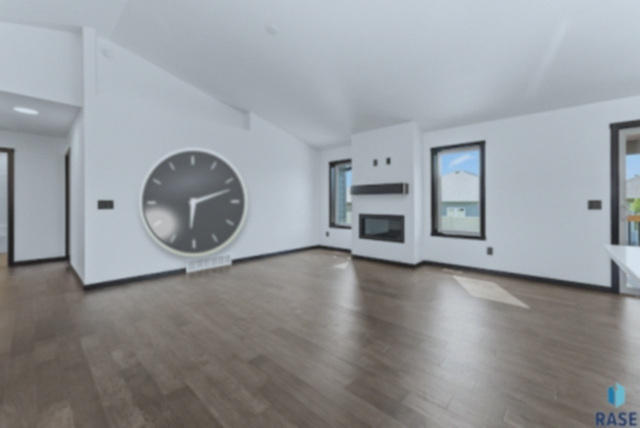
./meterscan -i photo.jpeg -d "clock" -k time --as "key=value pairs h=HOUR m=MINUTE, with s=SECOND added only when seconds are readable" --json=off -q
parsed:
h=6 m=12
